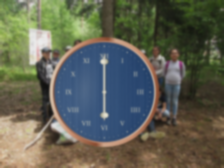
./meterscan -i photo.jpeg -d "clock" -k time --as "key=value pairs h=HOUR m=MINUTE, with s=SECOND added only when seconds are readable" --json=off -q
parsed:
h=6 m=0
